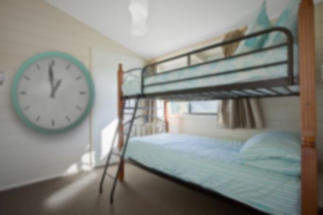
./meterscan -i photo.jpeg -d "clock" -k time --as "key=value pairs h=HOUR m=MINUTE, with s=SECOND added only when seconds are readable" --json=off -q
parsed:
h=12 m=59
